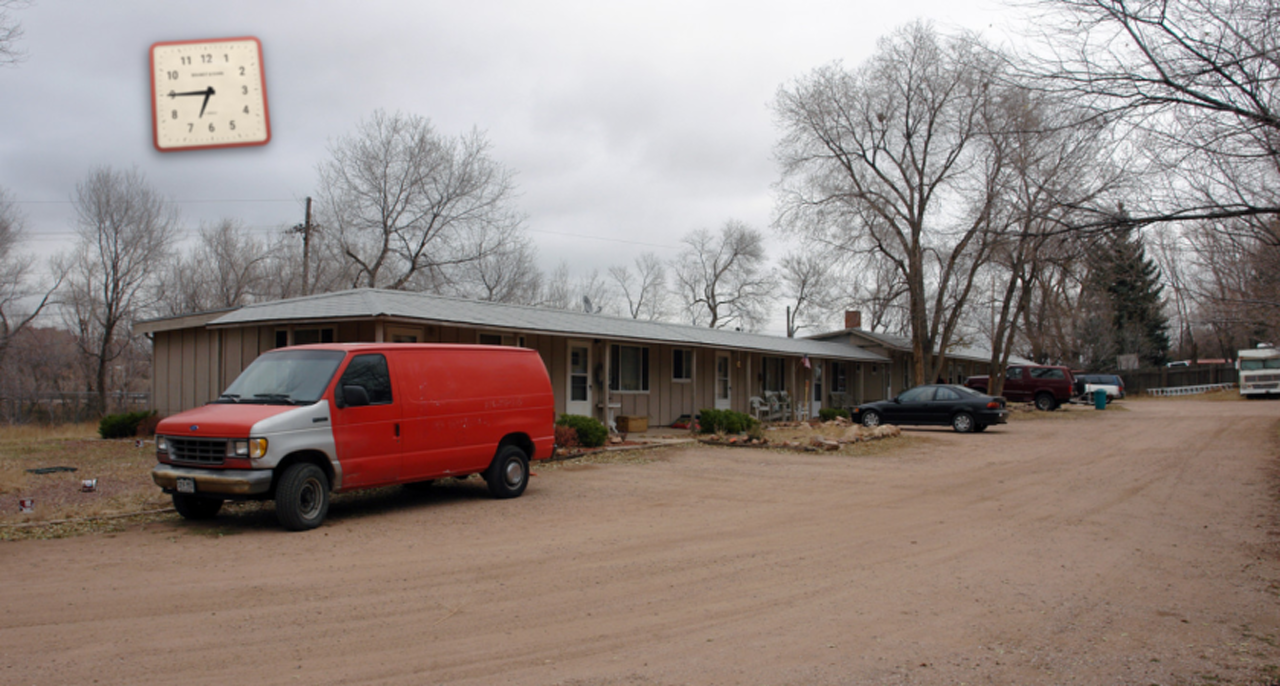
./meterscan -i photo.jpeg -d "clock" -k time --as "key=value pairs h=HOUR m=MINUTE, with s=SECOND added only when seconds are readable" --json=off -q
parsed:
h=6 m=45
